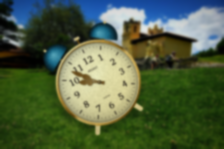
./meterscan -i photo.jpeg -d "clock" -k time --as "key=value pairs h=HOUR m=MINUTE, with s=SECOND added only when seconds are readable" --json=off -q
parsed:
h=9 m=53
